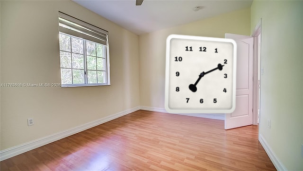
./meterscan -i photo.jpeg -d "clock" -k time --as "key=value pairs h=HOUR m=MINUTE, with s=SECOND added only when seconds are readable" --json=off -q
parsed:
h=7 m=11
